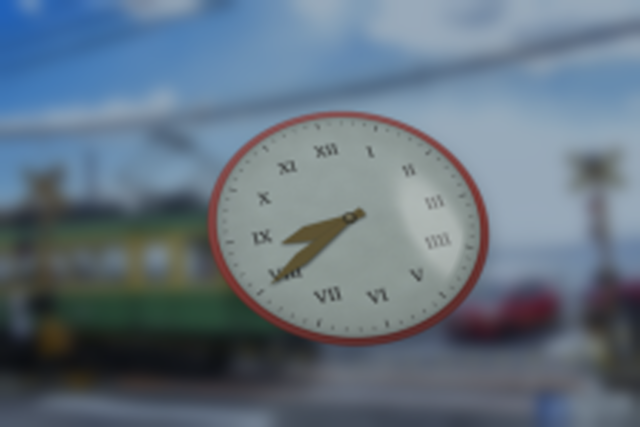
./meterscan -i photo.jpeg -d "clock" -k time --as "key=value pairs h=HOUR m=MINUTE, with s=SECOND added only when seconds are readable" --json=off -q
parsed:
h=8 m=40
